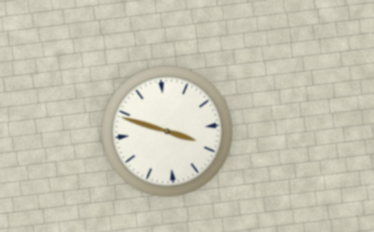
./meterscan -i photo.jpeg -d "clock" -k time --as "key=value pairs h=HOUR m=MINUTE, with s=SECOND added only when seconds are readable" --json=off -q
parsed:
h=3 m=49
